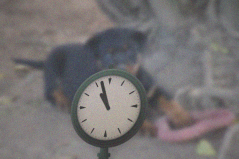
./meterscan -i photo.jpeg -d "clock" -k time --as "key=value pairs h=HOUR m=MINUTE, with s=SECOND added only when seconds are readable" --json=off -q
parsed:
h=10 m=57
